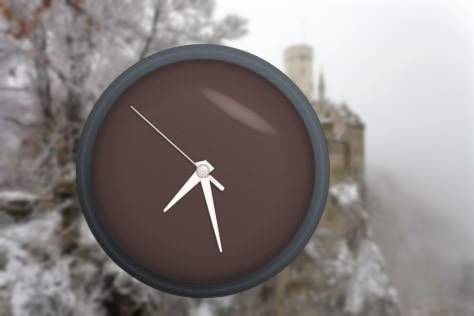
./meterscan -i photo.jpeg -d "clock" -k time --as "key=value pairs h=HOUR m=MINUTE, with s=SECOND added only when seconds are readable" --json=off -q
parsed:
h=7 m=27 s=52
